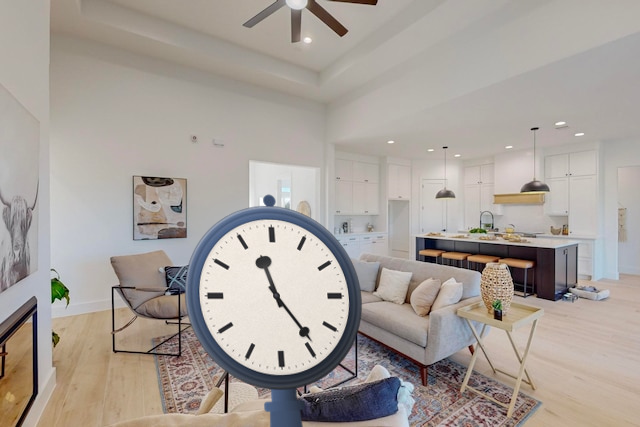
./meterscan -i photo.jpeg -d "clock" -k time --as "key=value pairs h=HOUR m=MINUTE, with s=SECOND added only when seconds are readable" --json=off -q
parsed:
h=11 m=24
